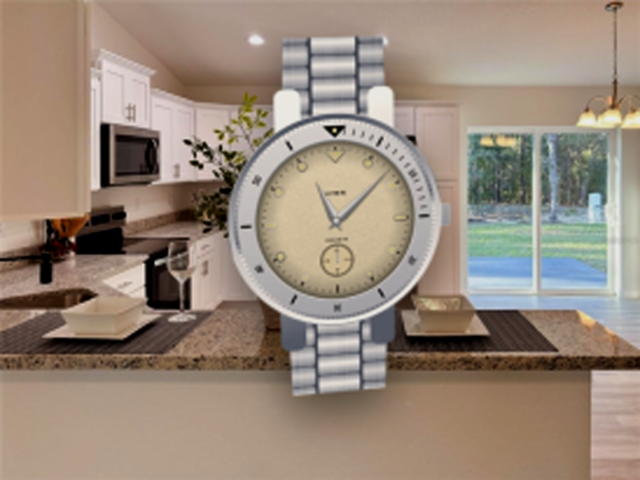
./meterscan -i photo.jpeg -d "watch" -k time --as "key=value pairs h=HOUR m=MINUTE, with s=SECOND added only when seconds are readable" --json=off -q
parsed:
h=11 m=8
